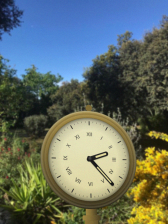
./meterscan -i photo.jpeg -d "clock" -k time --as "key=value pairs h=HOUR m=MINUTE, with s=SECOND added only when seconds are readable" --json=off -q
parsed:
h=2 m=23
